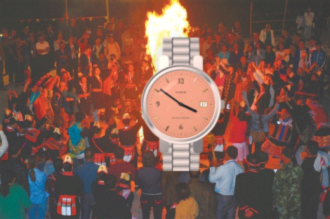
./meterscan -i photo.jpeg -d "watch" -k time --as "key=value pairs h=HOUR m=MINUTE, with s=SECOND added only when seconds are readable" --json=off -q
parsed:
h=3 m=51
